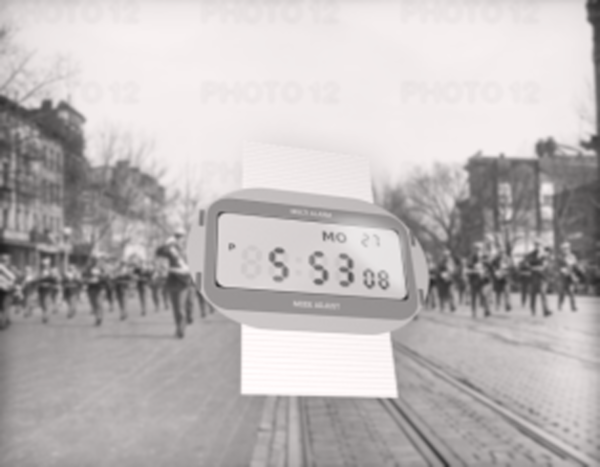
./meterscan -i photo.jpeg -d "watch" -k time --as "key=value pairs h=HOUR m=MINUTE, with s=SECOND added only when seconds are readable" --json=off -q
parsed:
h=5 m=53 s=8
